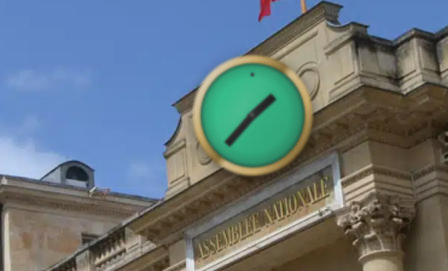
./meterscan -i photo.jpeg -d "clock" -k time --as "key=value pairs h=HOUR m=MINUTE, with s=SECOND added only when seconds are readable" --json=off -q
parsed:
h=1 m=37
